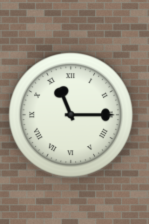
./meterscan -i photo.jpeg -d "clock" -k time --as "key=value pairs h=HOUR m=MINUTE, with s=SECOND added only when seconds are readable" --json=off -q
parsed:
h=11 m=15
